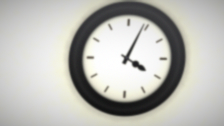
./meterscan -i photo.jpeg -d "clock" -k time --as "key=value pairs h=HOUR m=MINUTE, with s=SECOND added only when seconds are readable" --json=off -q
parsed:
h=4 m=4
